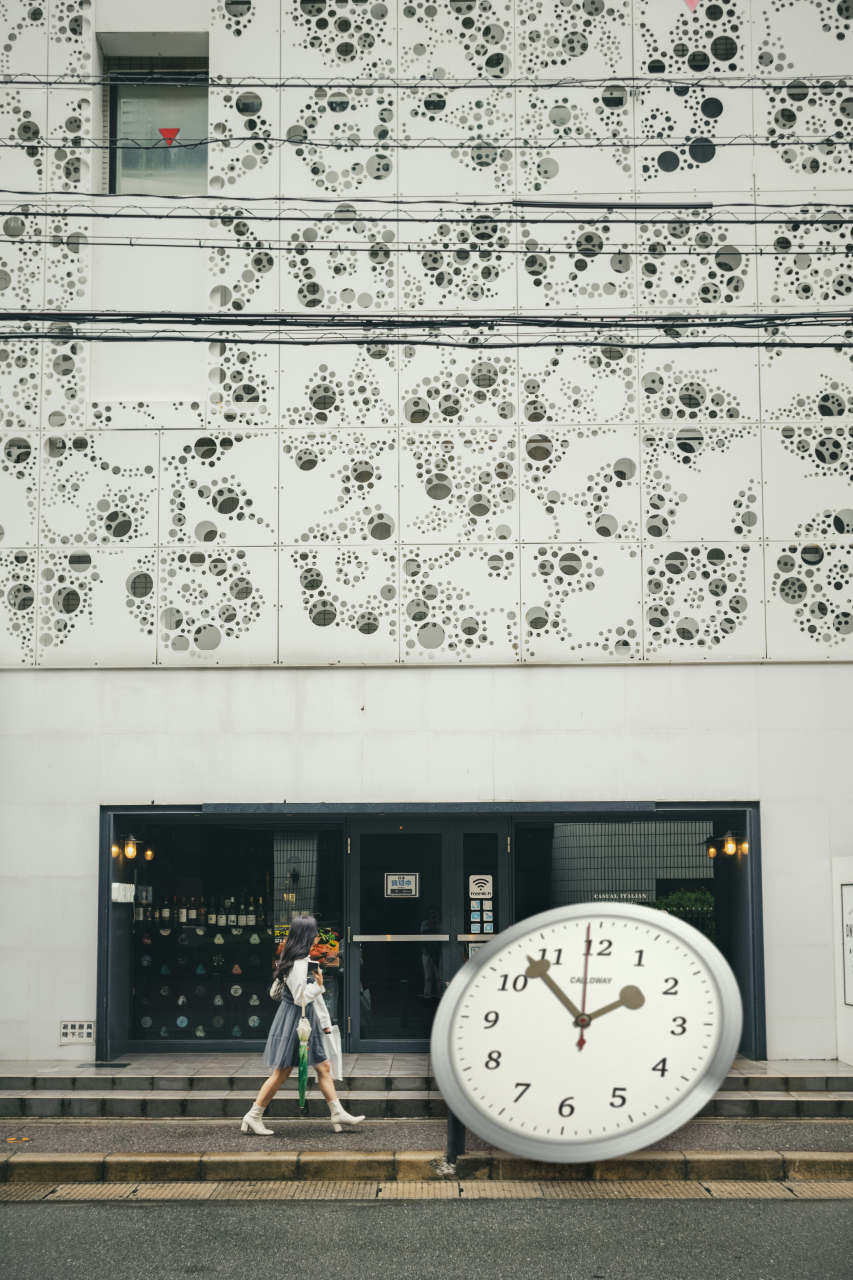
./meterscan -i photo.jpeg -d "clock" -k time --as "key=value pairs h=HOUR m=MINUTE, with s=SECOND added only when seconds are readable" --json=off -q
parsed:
h=1 m=52 s=59
